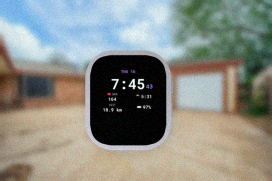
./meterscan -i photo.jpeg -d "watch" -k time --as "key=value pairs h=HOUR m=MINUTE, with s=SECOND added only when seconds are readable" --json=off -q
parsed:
h=7 m=45
